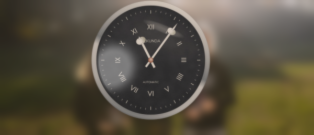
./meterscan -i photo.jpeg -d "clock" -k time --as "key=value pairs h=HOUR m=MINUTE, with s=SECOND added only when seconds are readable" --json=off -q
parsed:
h=11 m=6
